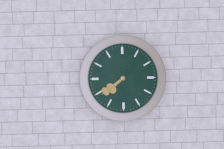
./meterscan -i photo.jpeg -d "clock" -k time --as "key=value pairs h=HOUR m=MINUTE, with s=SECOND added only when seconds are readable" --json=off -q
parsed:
h=7 m=39
